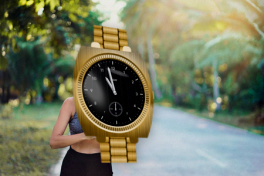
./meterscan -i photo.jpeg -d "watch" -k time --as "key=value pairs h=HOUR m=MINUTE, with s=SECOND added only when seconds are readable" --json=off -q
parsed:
h=10 m=58
